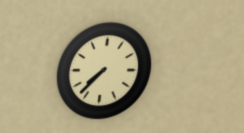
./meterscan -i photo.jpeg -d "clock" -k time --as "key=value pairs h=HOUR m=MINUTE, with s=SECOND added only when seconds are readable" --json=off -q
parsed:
h=7 m=37
